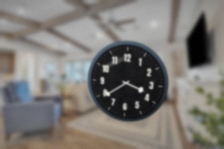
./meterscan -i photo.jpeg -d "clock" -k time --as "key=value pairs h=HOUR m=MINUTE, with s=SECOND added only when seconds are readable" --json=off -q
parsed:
h=3 m=39
